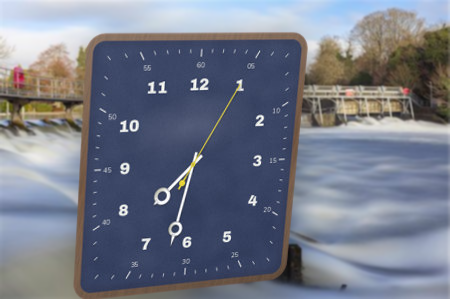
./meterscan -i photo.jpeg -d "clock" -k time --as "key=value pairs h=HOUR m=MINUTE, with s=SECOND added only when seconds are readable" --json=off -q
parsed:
h=7 m=32 s=5
